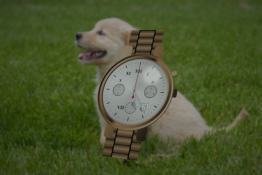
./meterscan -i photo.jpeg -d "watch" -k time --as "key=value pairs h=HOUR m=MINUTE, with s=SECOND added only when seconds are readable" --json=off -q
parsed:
h=5 m=24
